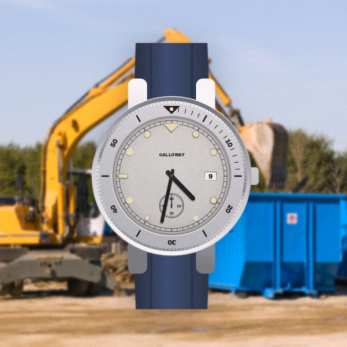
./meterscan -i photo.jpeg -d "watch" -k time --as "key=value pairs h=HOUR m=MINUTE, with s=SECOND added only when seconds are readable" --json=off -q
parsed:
h=4 m=32
